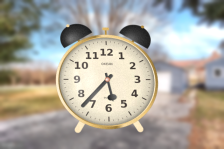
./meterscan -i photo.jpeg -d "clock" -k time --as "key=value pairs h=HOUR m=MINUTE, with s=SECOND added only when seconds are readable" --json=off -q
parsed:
h=5 m=37
